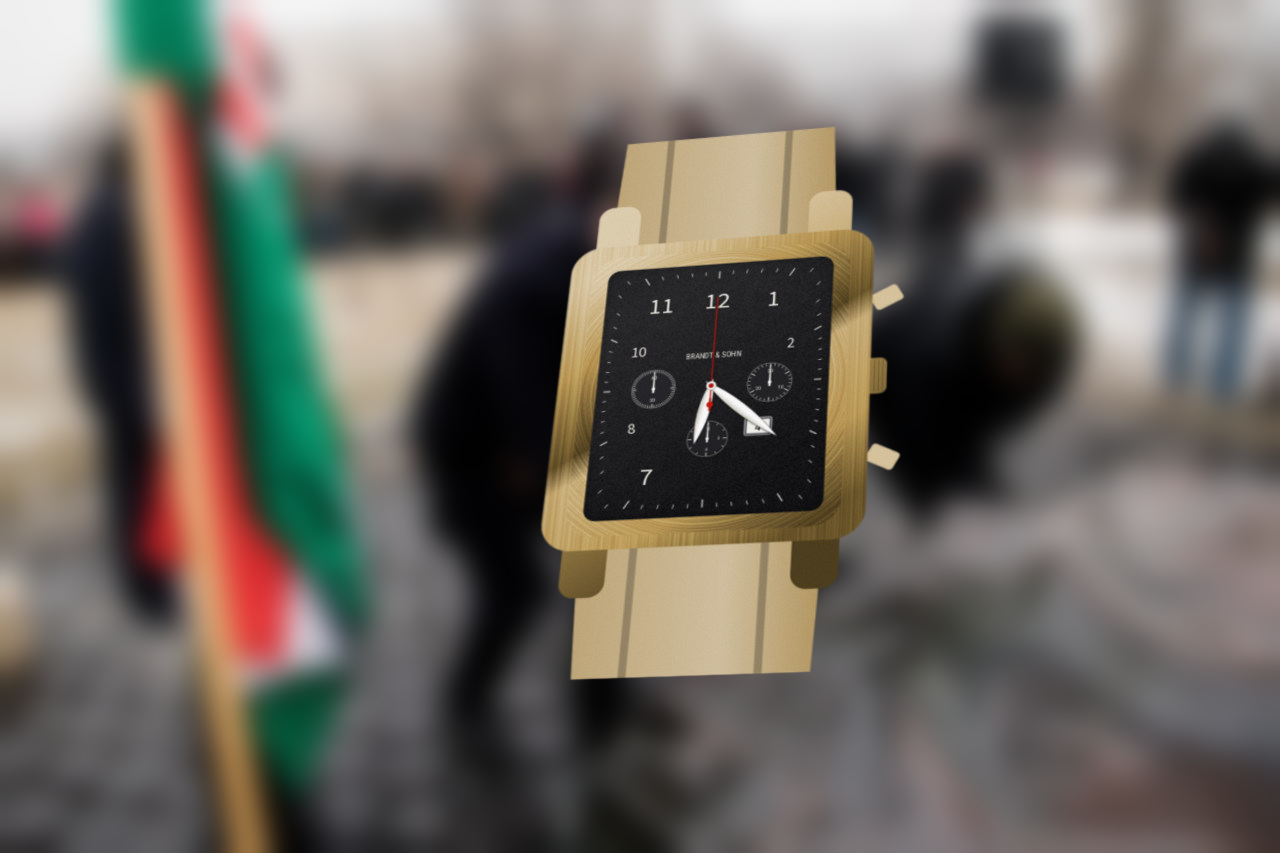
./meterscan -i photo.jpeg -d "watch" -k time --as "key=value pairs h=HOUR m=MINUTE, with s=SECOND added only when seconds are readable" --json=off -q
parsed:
h=6 m=22
